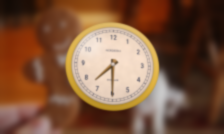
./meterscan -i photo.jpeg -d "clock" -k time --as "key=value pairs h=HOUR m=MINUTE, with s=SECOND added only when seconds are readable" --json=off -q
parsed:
h=7 m=30
